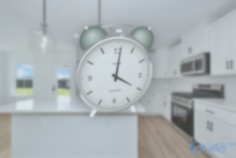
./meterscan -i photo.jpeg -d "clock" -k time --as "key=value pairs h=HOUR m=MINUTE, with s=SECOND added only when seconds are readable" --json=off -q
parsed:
h=4 m=1
